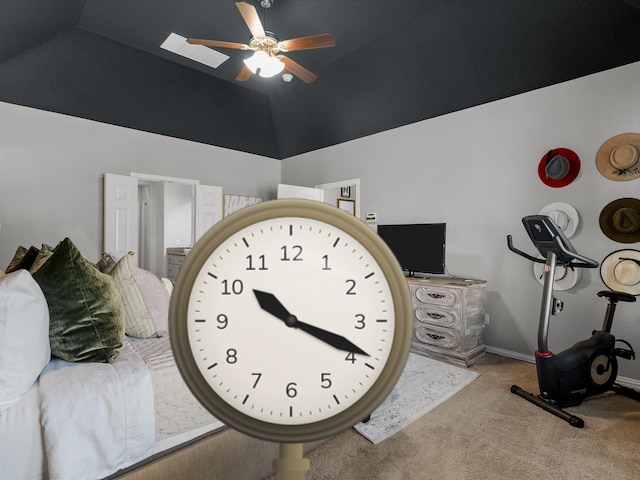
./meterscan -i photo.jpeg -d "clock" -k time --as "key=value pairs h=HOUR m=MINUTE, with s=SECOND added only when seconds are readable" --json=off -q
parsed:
h=10 m=19
